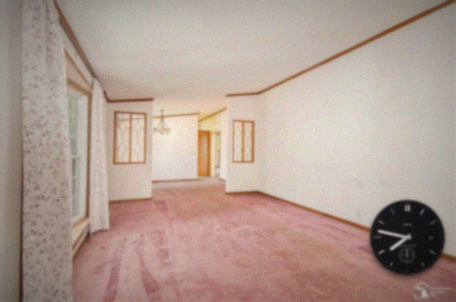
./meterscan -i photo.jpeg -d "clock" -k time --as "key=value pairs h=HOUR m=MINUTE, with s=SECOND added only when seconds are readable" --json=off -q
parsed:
h=7 m=47
